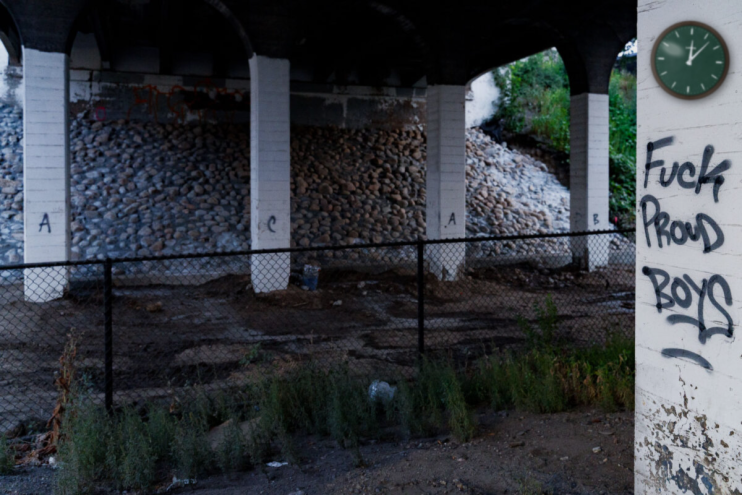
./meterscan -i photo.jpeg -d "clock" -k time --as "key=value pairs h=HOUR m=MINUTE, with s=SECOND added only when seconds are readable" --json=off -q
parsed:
h=12 m=7
